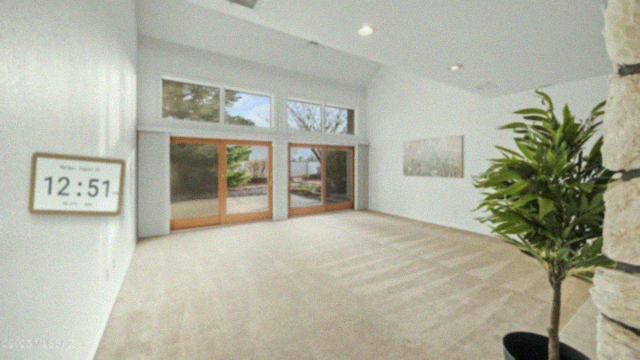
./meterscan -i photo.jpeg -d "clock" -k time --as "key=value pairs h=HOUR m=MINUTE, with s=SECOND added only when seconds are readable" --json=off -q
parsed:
h=12 m=51
